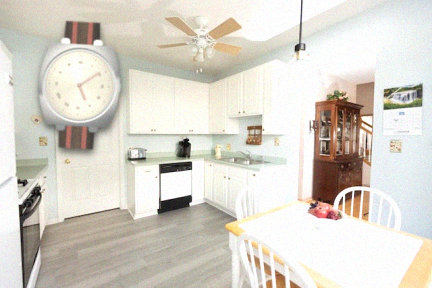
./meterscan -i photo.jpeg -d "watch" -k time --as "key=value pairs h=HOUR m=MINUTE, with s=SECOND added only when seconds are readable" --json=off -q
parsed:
h=5 m=9
